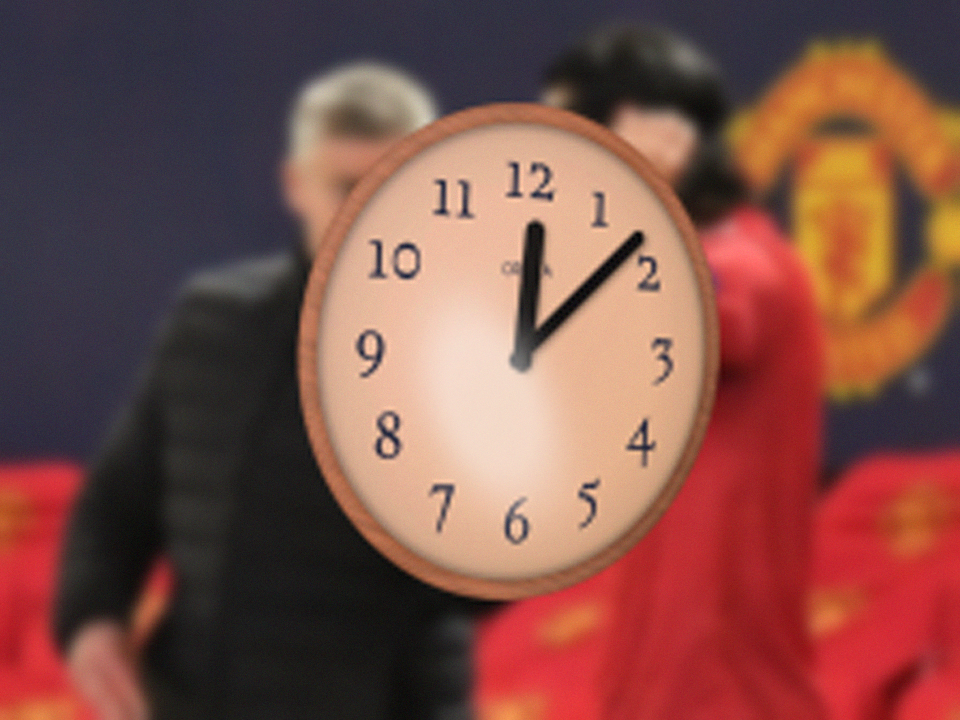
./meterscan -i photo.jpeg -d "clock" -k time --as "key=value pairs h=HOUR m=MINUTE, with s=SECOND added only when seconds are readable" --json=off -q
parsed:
h=12 m=8
